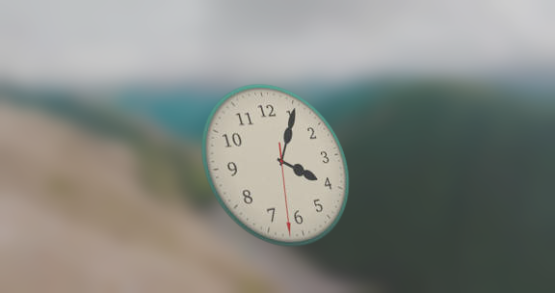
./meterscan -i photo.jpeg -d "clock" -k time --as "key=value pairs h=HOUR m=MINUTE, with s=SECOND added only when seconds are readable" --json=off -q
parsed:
h=4 m=5 s=32
